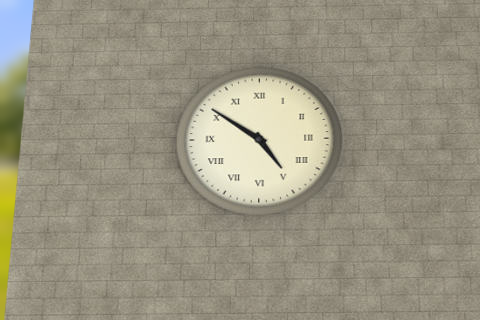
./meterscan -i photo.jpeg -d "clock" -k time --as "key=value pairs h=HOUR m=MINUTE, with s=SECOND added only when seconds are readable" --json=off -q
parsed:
h=4 m=51
